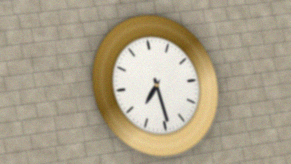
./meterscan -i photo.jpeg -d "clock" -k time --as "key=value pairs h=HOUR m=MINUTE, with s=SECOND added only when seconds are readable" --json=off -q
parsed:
h=7 m=29
